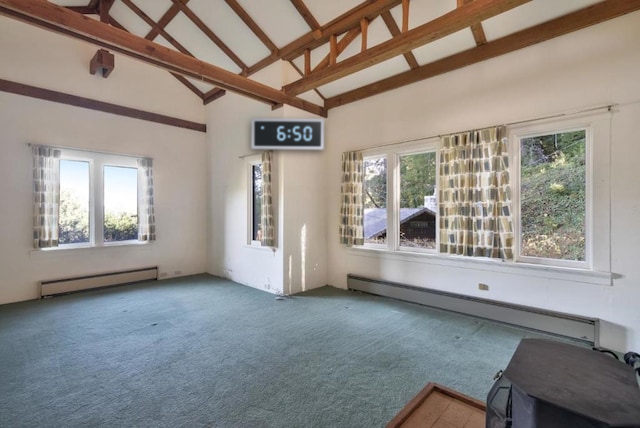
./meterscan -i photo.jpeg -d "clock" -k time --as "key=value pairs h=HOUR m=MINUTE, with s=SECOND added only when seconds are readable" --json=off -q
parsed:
h=6 m=50
